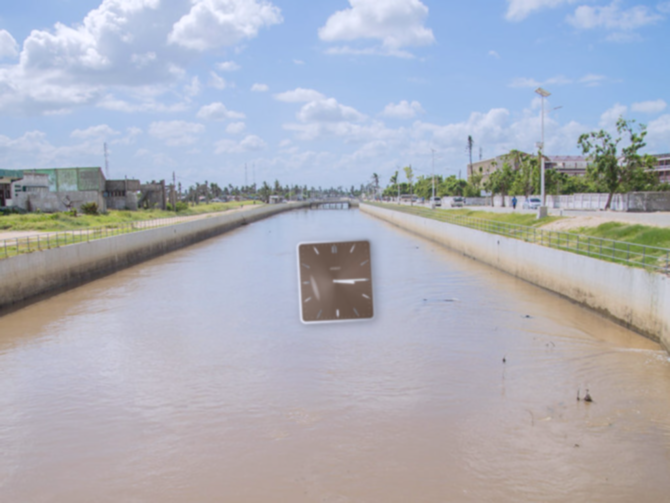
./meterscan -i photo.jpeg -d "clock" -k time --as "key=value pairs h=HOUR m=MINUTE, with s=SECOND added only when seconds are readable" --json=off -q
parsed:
h=3 m=15
